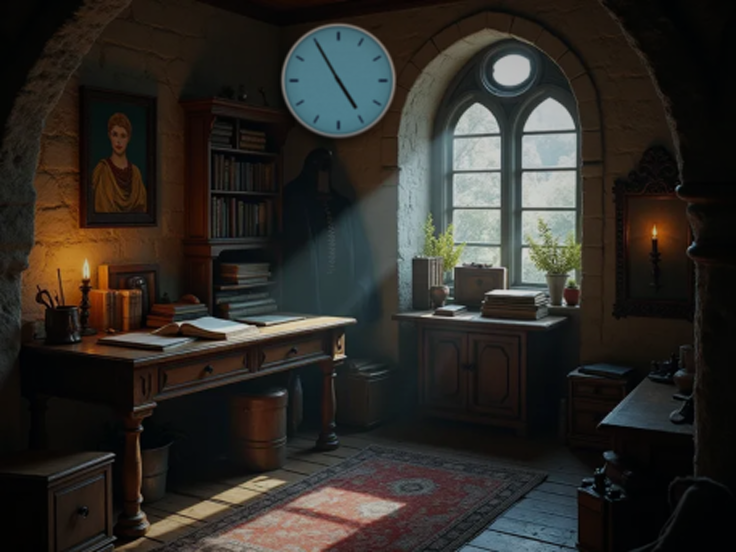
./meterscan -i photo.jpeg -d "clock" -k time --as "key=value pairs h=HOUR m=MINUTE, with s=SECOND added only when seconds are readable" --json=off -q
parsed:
h=4 m=55
